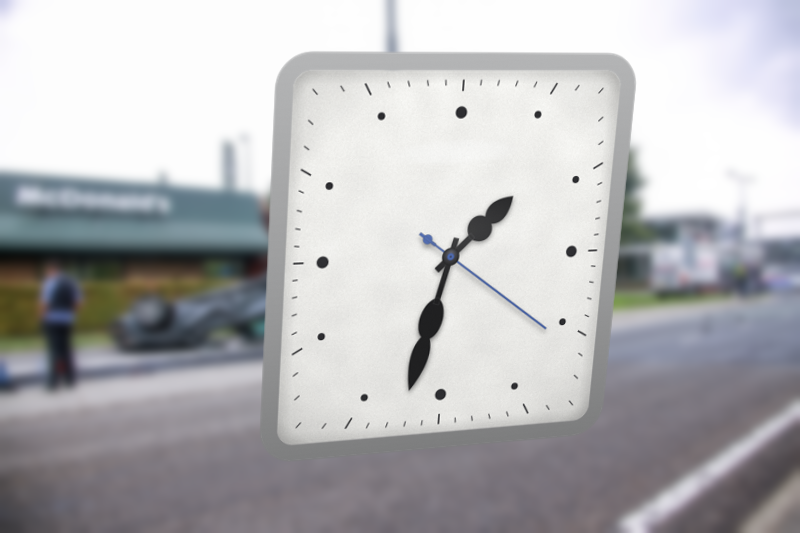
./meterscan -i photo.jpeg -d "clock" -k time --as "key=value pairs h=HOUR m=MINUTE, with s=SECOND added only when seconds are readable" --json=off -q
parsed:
h=1 m=32 s=21
